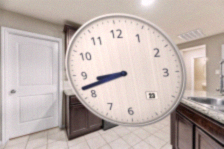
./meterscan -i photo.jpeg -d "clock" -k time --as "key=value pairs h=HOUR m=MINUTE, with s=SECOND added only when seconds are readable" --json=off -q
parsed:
h=8 m=42
